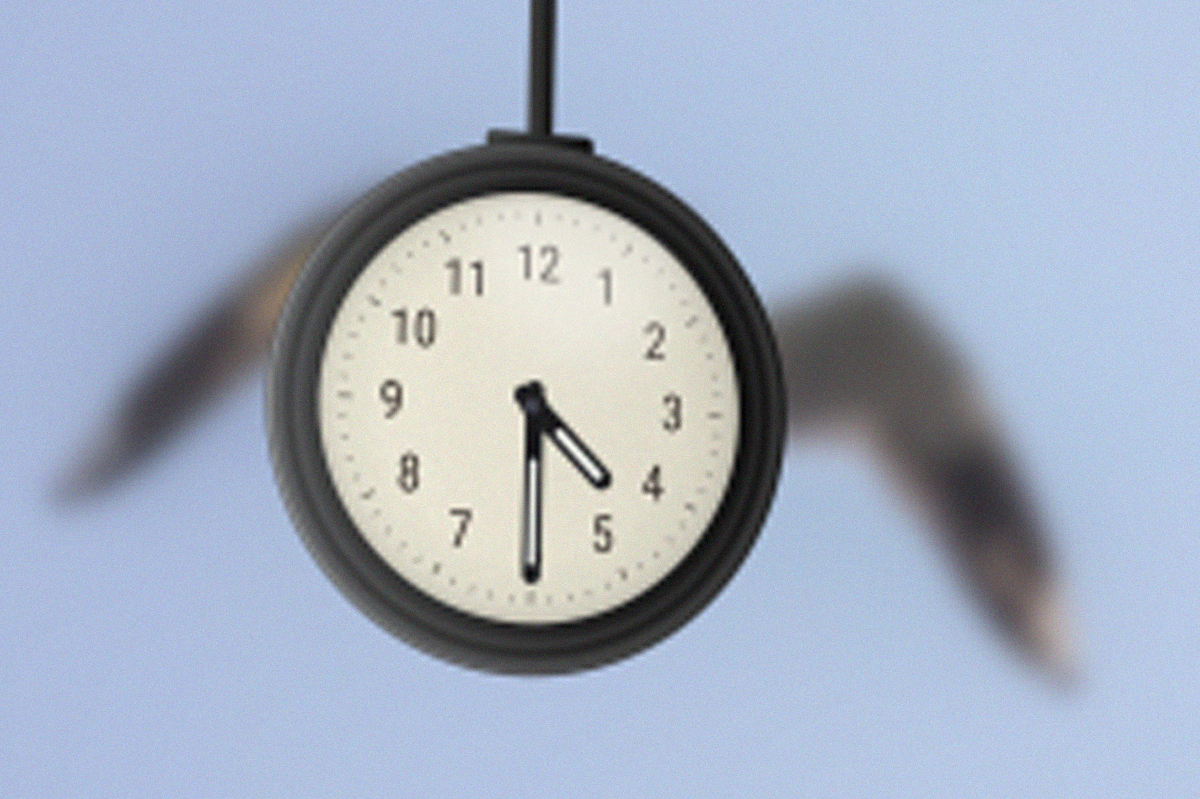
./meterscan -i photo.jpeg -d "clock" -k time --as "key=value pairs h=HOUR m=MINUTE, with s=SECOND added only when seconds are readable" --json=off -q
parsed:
h=4 m=30
